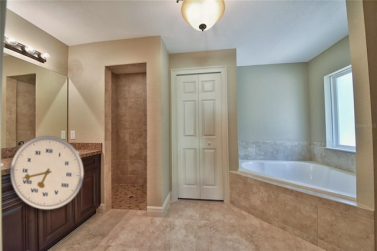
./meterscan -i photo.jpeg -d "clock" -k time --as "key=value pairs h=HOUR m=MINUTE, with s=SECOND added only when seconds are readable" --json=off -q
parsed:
h=6 m=42
